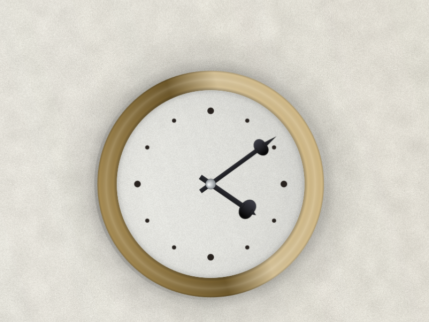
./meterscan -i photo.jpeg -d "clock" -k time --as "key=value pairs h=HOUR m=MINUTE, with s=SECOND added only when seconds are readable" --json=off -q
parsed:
h=4 m=9
